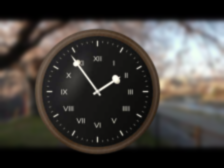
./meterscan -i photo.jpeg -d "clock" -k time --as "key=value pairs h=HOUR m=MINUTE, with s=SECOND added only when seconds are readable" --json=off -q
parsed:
h=1 m=54
